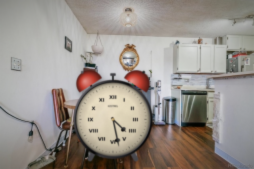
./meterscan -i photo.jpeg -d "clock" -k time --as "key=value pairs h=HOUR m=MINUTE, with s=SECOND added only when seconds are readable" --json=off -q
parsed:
h=4 m=28
